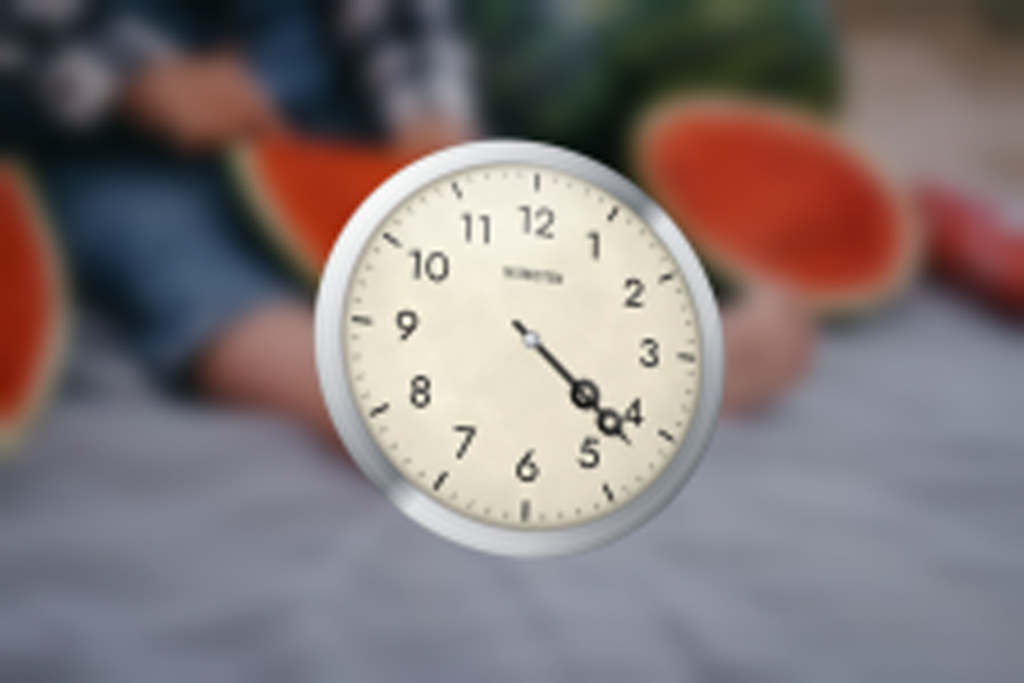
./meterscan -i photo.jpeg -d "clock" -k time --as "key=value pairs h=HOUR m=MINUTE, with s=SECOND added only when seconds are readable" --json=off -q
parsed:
h=4 m=22
